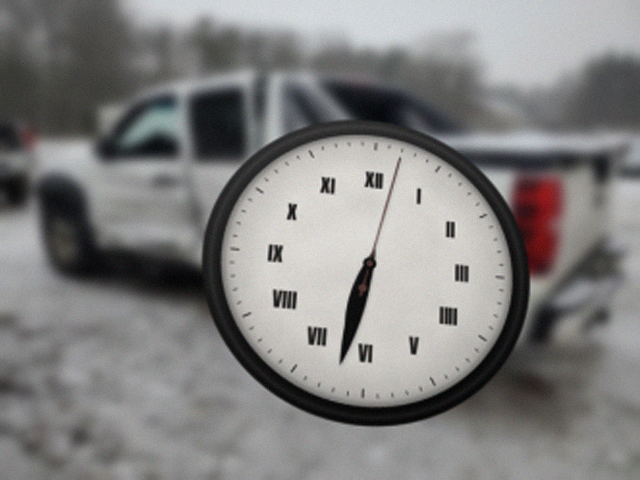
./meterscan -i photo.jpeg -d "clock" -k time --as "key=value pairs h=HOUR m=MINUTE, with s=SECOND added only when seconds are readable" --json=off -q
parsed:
h=6 m=32 s=2
